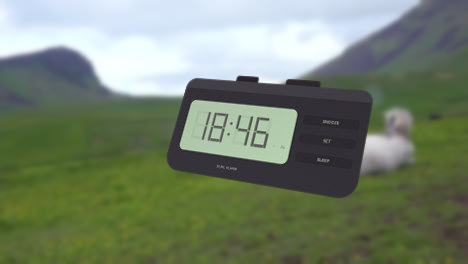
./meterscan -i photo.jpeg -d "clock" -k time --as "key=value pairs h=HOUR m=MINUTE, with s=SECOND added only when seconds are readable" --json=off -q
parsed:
h=18 m=46
